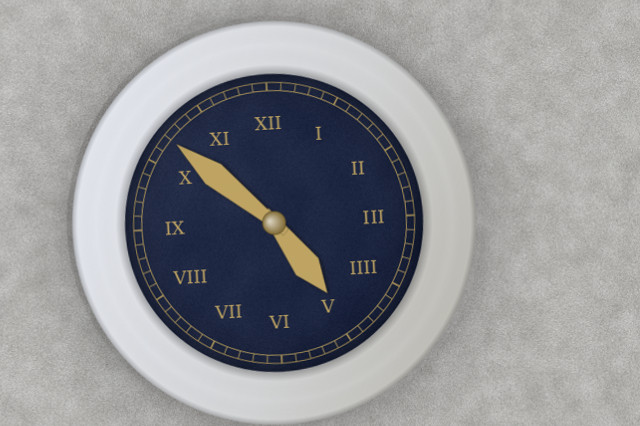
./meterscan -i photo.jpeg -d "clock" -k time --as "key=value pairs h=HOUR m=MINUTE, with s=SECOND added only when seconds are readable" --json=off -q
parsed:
h=4 m=52
